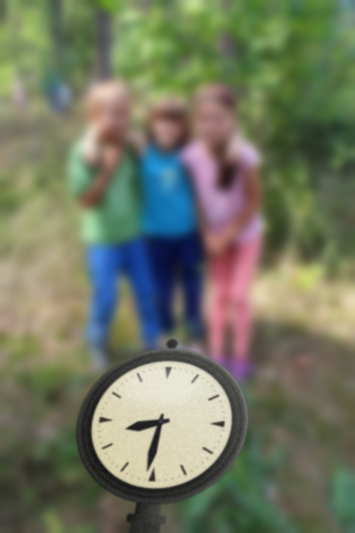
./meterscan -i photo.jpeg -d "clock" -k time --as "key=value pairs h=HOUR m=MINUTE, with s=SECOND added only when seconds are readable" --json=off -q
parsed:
h=8 m=31
